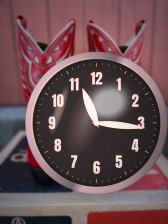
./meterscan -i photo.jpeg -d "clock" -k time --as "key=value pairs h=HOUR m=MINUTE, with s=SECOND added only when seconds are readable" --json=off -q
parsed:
h=11 m=16
